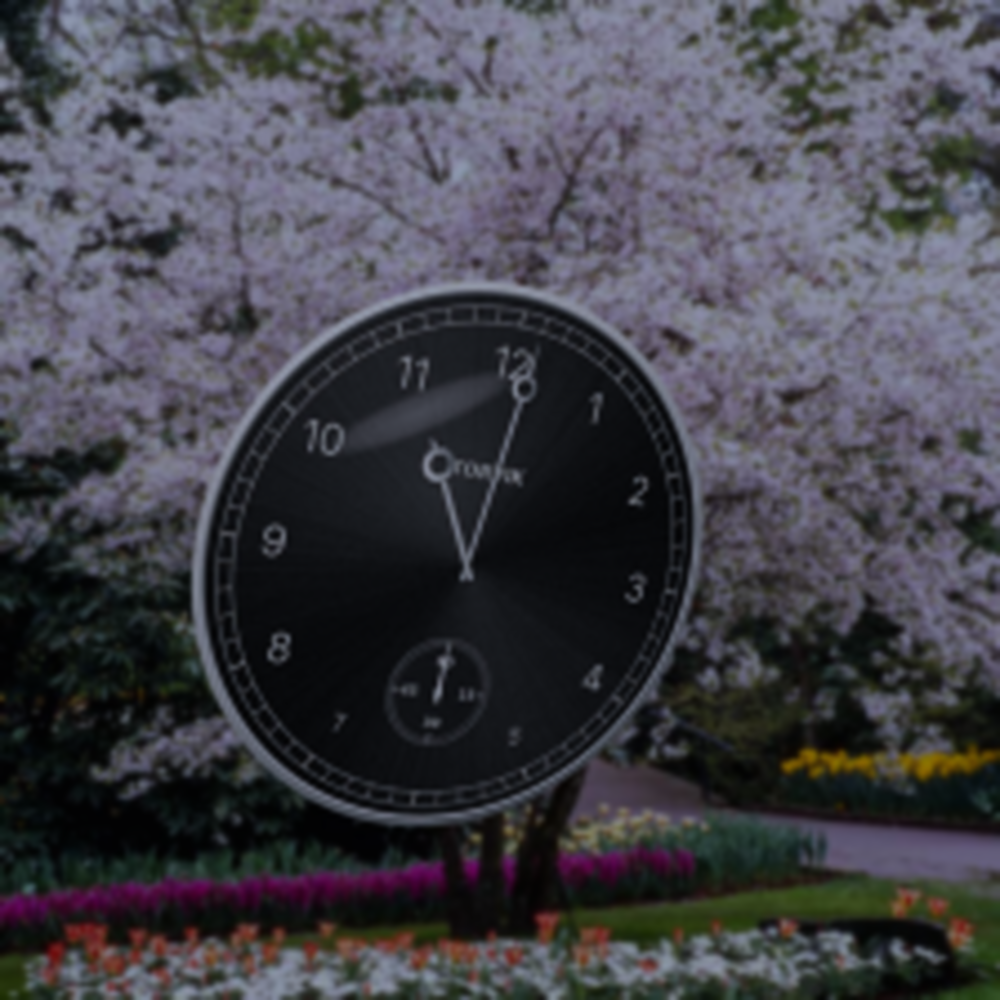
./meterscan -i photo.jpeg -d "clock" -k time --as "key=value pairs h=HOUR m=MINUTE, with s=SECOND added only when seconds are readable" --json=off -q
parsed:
h=11 m=1
